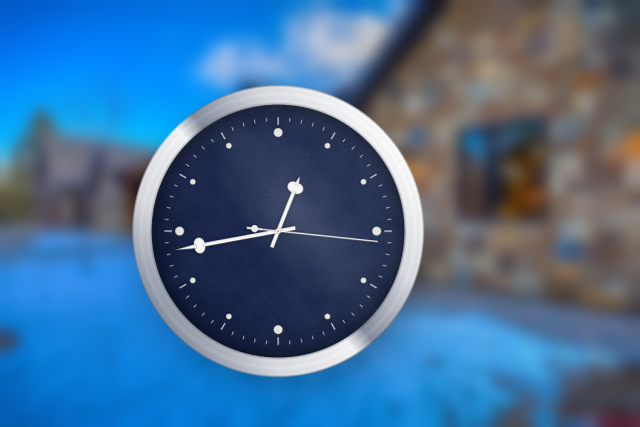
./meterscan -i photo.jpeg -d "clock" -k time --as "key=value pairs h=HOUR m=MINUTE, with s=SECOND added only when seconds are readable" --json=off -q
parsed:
h=12 m=43 s=16
